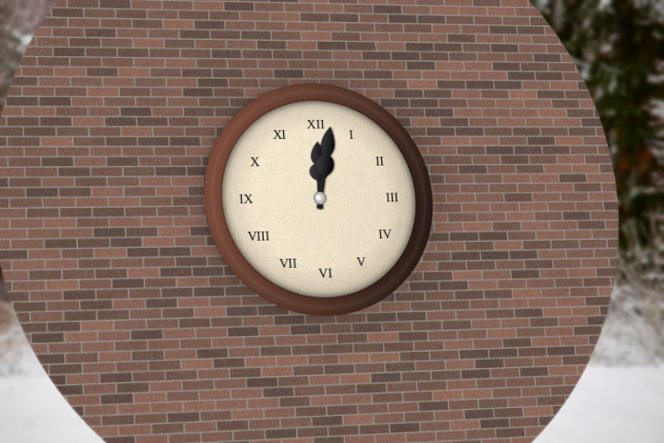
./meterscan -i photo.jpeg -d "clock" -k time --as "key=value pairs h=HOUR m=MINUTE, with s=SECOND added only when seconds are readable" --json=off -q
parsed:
h=12 m=2
